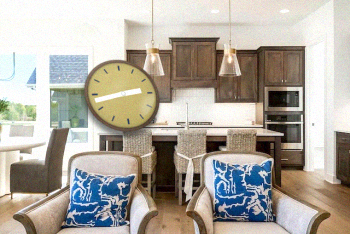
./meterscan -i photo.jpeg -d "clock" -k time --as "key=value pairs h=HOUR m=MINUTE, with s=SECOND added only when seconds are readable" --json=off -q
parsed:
h=2 m=43
